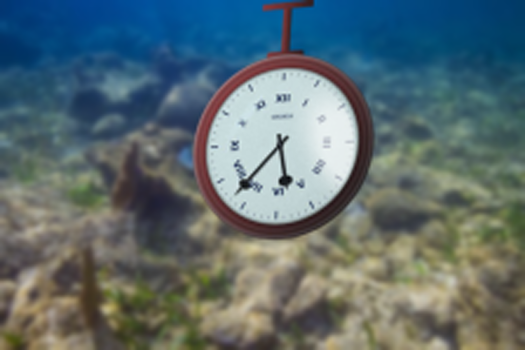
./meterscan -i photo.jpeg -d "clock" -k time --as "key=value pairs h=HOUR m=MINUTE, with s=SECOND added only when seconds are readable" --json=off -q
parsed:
h=5 m=37
